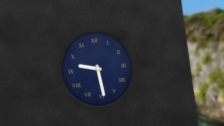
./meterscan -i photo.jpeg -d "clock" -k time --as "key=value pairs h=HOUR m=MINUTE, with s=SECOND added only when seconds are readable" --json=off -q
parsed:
h=9 m=29
